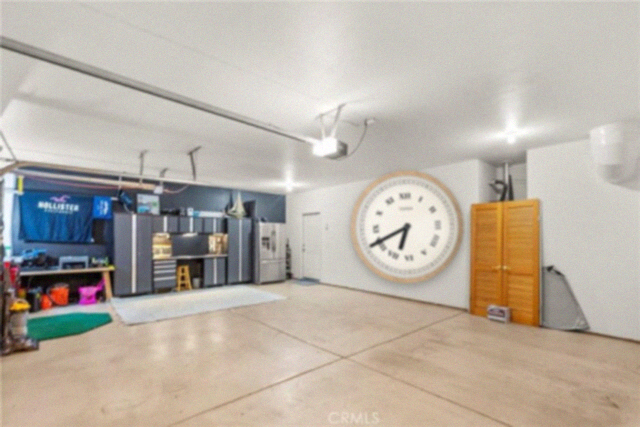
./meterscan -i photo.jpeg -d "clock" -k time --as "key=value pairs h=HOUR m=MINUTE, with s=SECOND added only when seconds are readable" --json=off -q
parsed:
h=6 m=41
